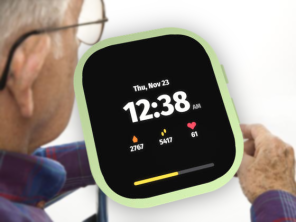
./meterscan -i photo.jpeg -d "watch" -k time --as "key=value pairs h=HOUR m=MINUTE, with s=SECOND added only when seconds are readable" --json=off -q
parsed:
h=12 m=38
